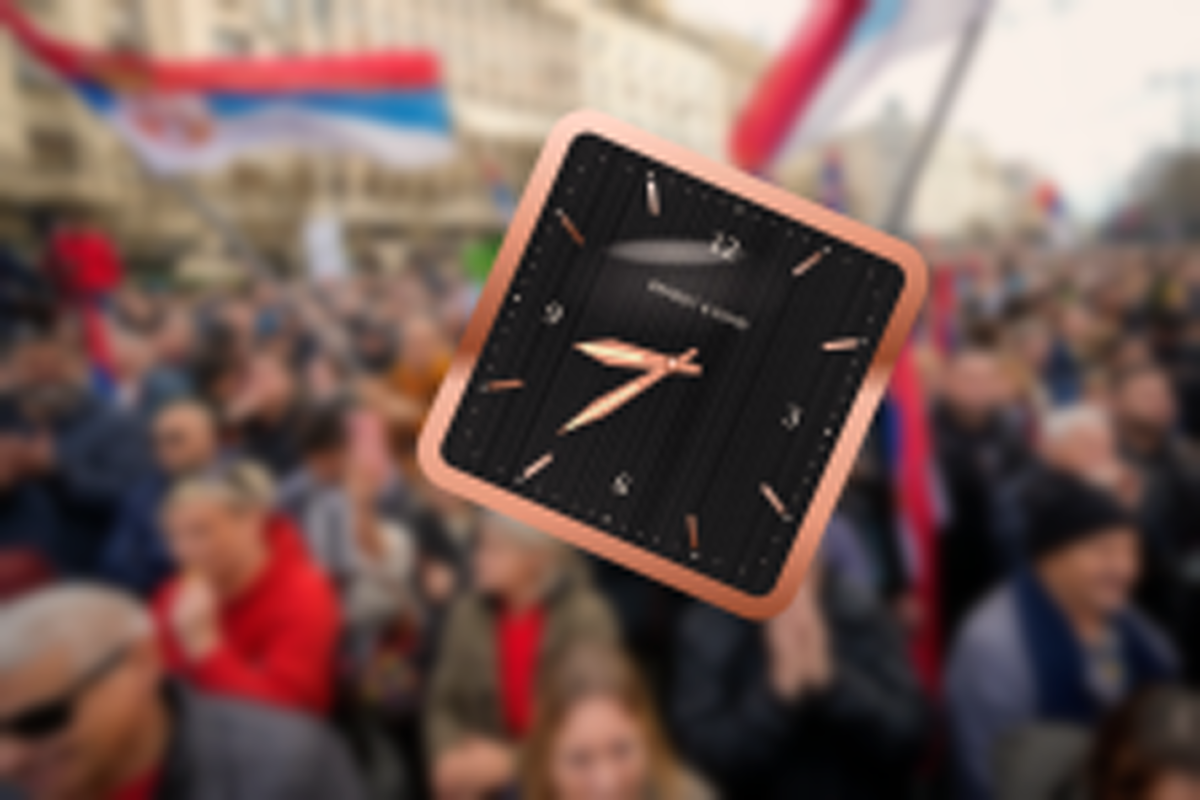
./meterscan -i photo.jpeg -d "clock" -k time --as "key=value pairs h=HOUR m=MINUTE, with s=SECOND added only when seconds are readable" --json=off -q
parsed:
h=8 m=36
